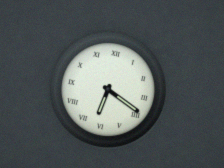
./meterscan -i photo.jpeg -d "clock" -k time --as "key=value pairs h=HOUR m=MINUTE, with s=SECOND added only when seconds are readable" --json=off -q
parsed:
h=6 m=19
